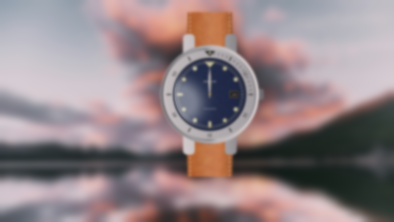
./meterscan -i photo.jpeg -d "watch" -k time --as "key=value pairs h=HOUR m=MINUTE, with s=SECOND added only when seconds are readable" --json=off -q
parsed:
h=12 m=0
